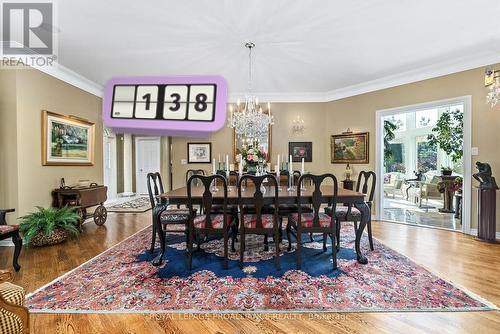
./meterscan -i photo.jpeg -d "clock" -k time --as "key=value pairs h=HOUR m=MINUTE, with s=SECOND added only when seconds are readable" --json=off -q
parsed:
h=1 m=38
